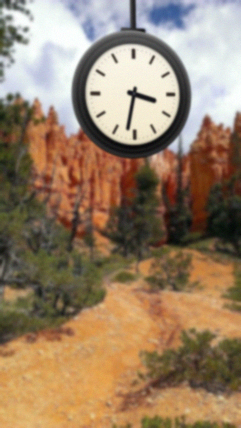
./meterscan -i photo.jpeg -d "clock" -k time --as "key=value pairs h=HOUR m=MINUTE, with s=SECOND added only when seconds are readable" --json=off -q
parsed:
h=3 m=32
